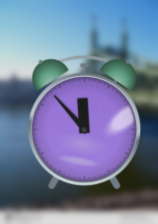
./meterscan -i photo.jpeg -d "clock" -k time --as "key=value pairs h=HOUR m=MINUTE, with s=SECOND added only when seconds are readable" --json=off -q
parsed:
h=11 m=53
